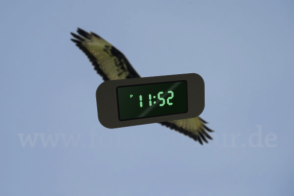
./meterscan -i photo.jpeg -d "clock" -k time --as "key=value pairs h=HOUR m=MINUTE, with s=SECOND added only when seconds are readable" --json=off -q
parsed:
h=11 m=52
